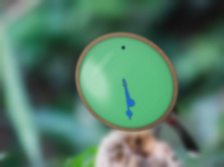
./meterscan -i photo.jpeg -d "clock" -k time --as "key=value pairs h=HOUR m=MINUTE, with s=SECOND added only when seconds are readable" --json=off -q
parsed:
h=5 m=29
